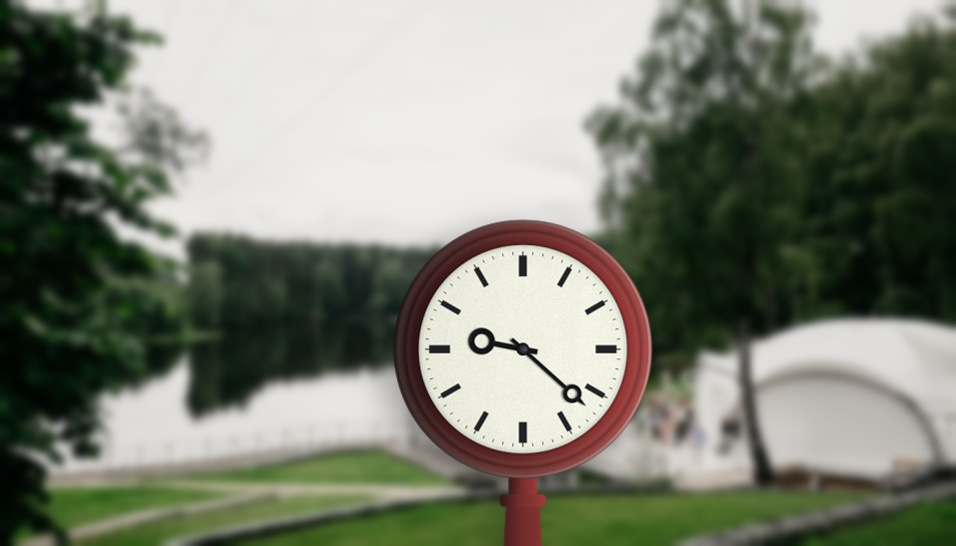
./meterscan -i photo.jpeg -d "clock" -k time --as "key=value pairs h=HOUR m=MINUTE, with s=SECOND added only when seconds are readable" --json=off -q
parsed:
h=9 m=22
